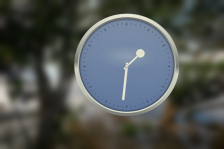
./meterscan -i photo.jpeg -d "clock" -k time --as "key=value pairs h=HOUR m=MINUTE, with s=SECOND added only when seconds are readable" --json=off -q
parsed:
h=1 m=31
